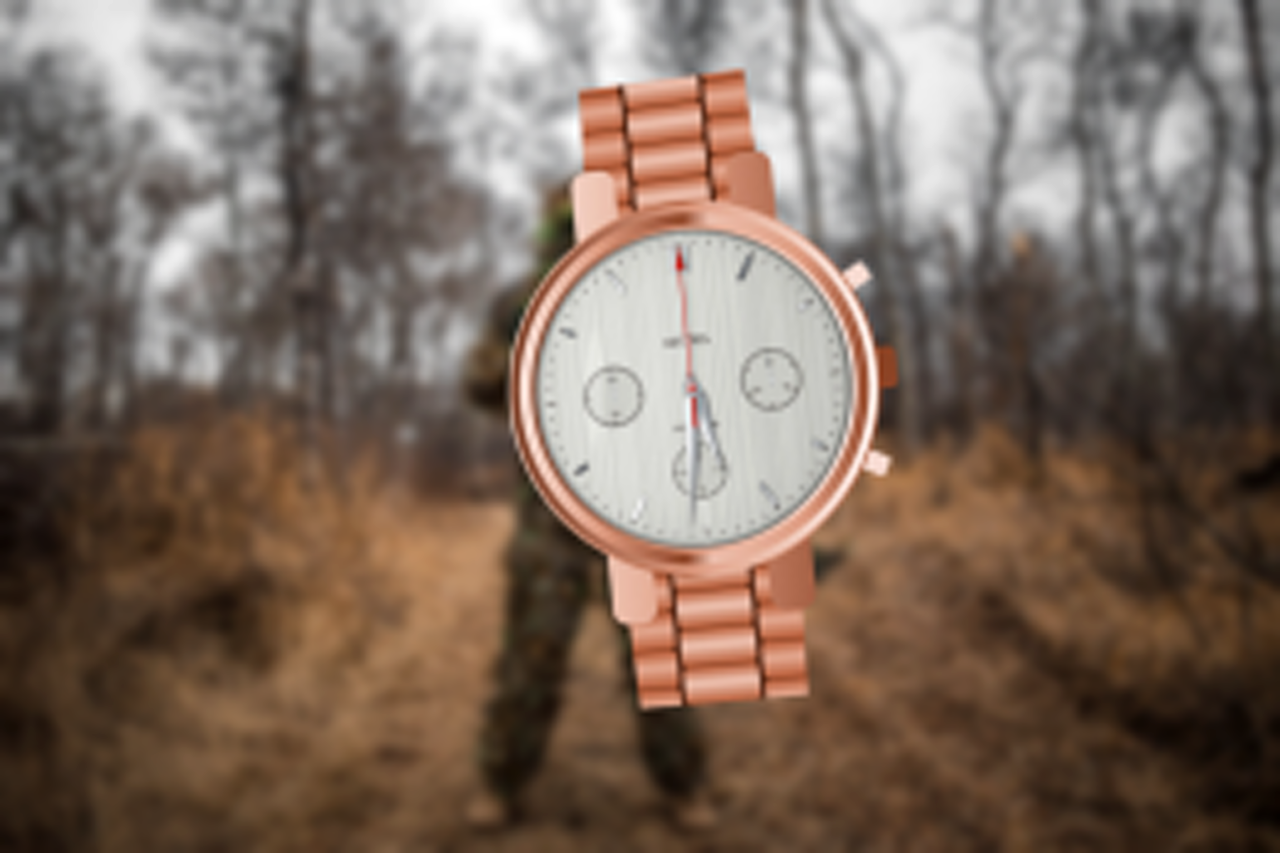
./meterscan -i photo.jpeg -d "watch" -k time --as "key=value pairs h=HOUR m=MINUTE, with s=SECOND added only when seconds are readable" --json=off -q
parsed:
h=5 m=31
